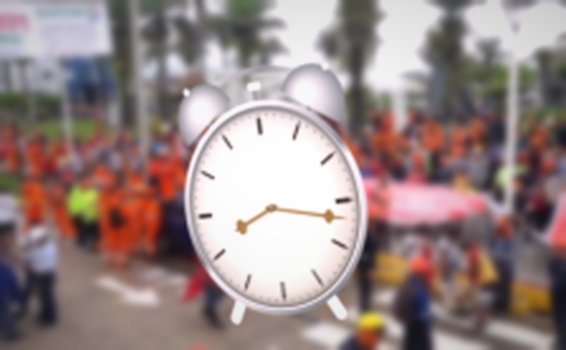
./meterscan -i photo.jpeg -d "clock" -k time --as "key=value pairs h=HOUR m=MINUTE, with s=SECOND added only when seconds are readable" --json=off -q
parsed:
h=8 m=17
